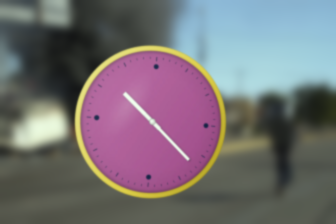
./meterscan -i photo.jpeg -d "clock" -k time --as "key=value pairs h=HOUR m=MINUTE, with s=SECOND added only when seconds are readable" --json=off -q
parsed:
h=10 m=22
